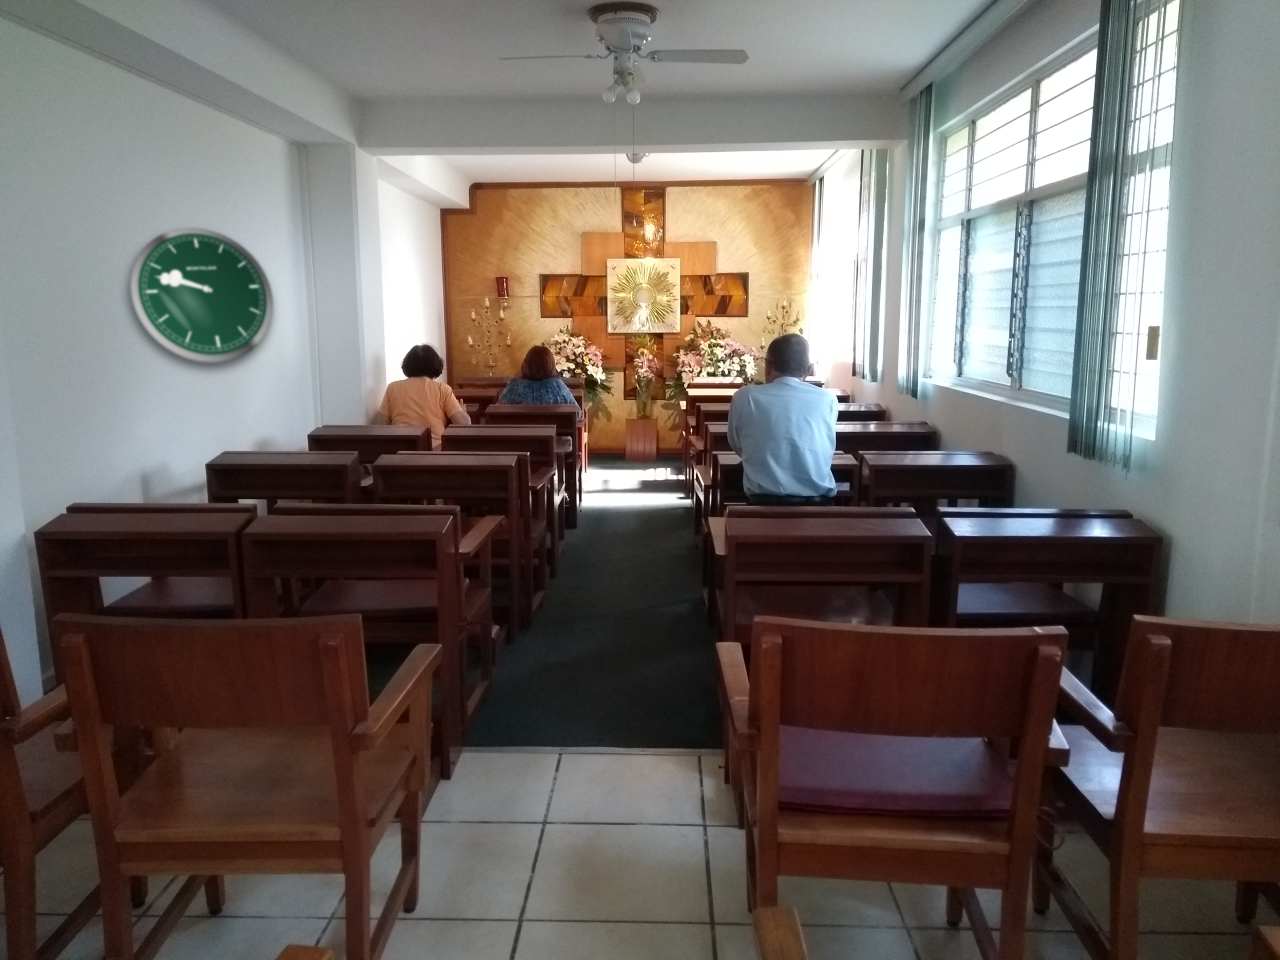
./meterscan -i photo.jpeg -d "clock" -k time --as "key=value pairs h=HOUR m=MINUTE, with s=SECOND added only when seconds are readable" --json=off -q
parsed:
h=9 m=48
